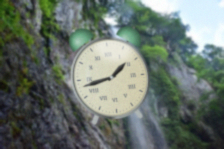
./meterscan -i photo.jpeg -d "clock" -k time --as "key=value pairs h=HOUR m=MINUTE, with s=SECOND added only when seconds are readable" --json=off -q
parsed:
h=1 m=43
